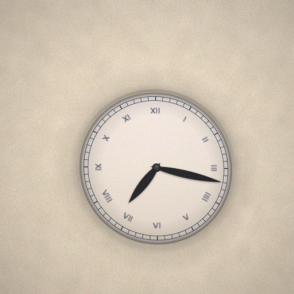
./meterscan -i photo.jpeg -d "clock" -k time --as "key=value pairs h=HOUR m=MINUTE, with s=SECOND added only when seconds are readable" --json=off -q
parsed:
h=7 m=17
